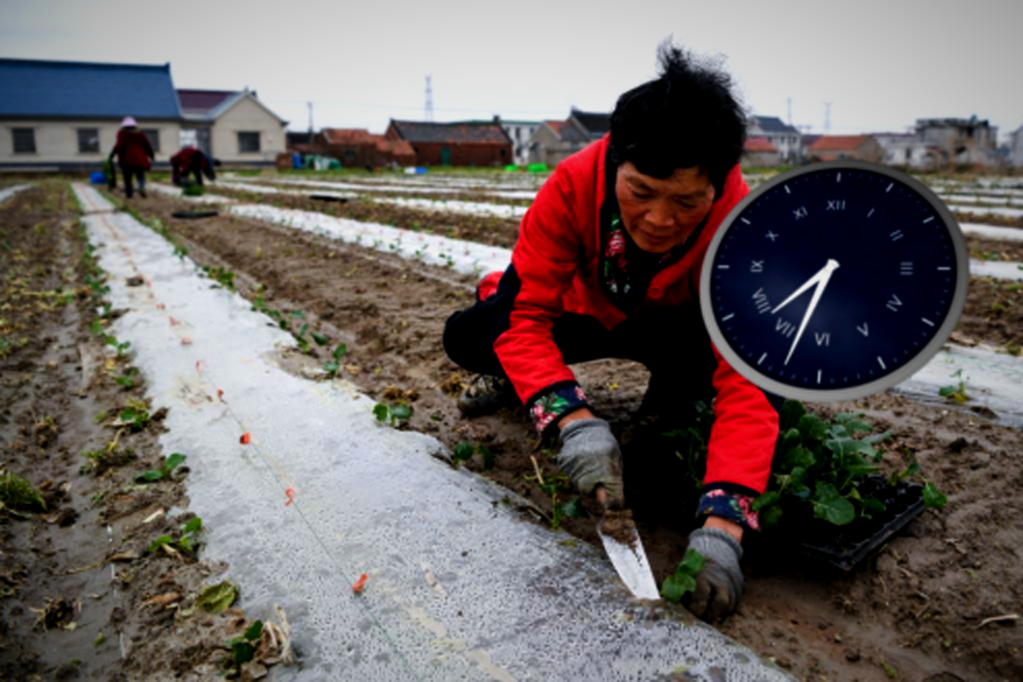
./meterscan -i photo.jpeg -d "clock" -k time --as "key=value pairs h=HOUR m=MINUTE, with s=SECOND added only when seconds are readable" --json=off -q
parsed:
h=7 m=33
